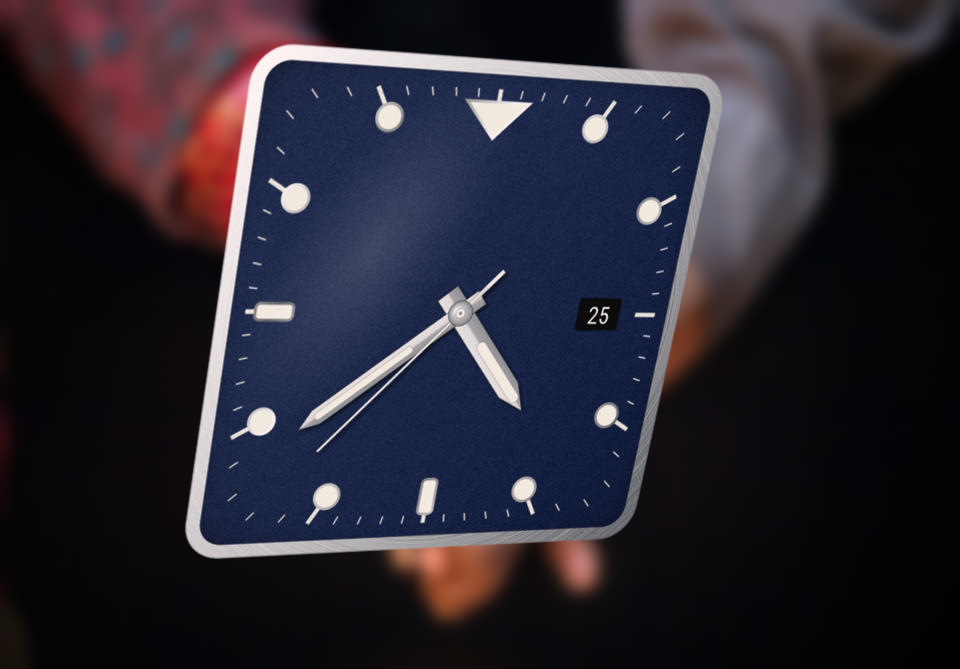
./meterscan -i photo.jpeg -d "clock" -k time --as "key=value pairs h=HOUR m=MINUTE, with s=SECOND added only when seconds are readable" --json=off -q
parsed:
h=4 m=38 s=37
